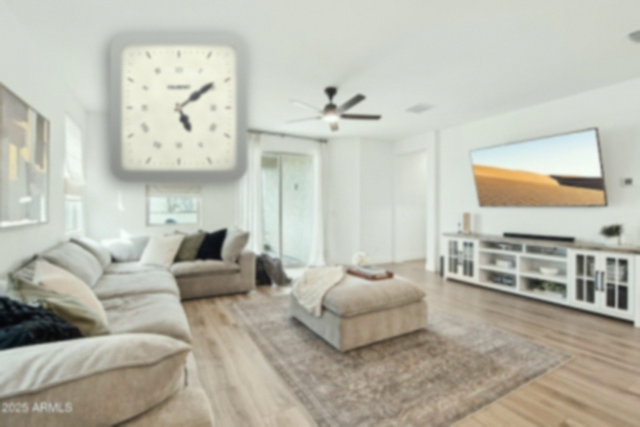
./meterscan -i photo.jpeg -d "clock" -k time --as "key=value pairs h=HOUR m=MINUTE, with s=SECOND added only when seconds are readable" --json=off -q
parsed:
h=5 m=9
